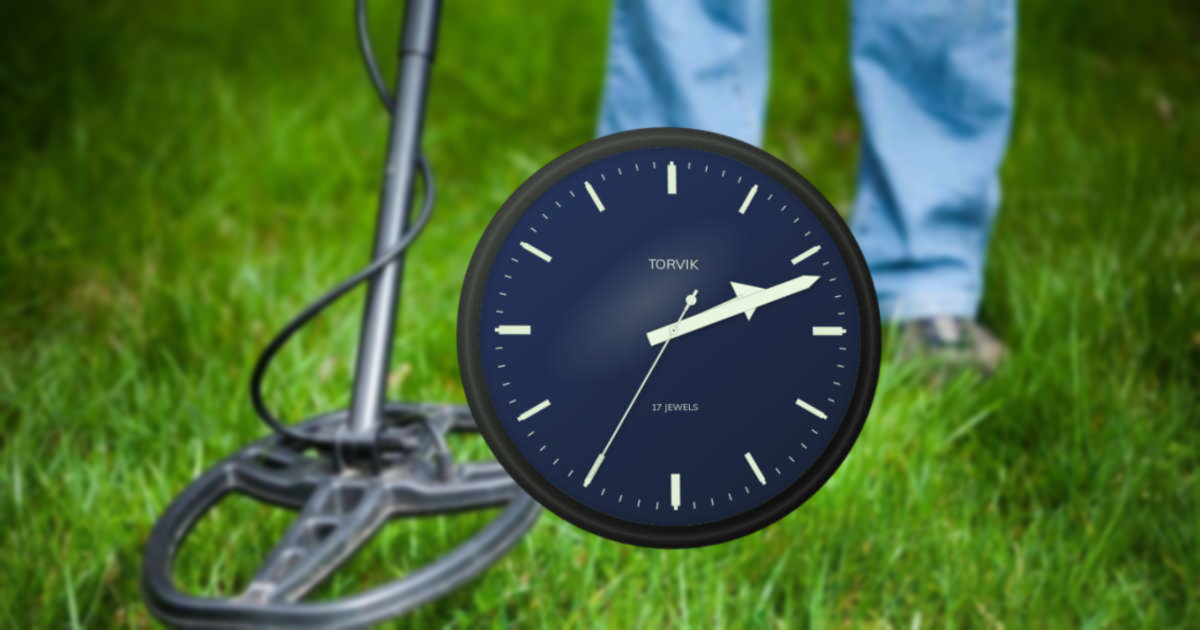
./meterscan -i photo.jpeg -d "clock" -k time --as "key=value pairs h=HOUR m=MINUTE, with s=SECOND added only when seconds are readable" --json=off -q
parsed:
h=2 m=11 s=35
